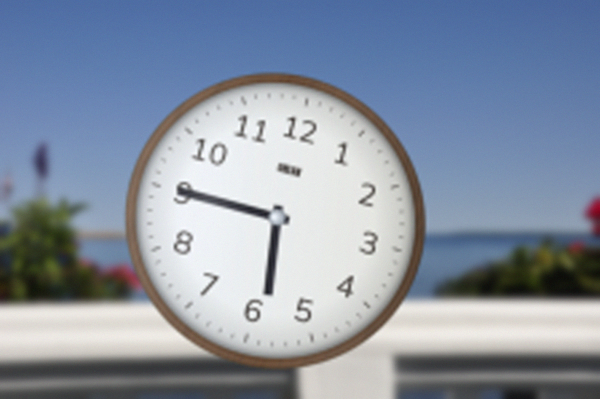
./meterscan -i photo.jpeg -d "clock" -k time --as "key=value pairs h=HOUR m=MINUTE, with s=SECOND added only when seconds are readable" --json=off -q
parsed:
h=5 m=45
